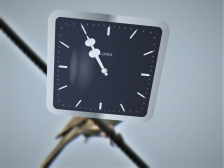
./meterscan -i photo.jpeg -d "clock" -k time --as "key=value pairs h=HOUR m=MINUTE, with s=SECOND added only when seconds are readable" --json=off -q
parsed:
h=10 m=55
